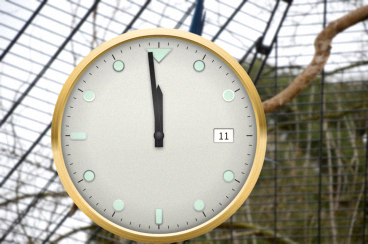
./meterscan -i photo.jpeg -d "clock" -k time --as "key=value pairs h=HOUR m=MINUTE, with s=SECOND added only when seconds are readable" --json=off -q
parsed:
h=11 m=59
